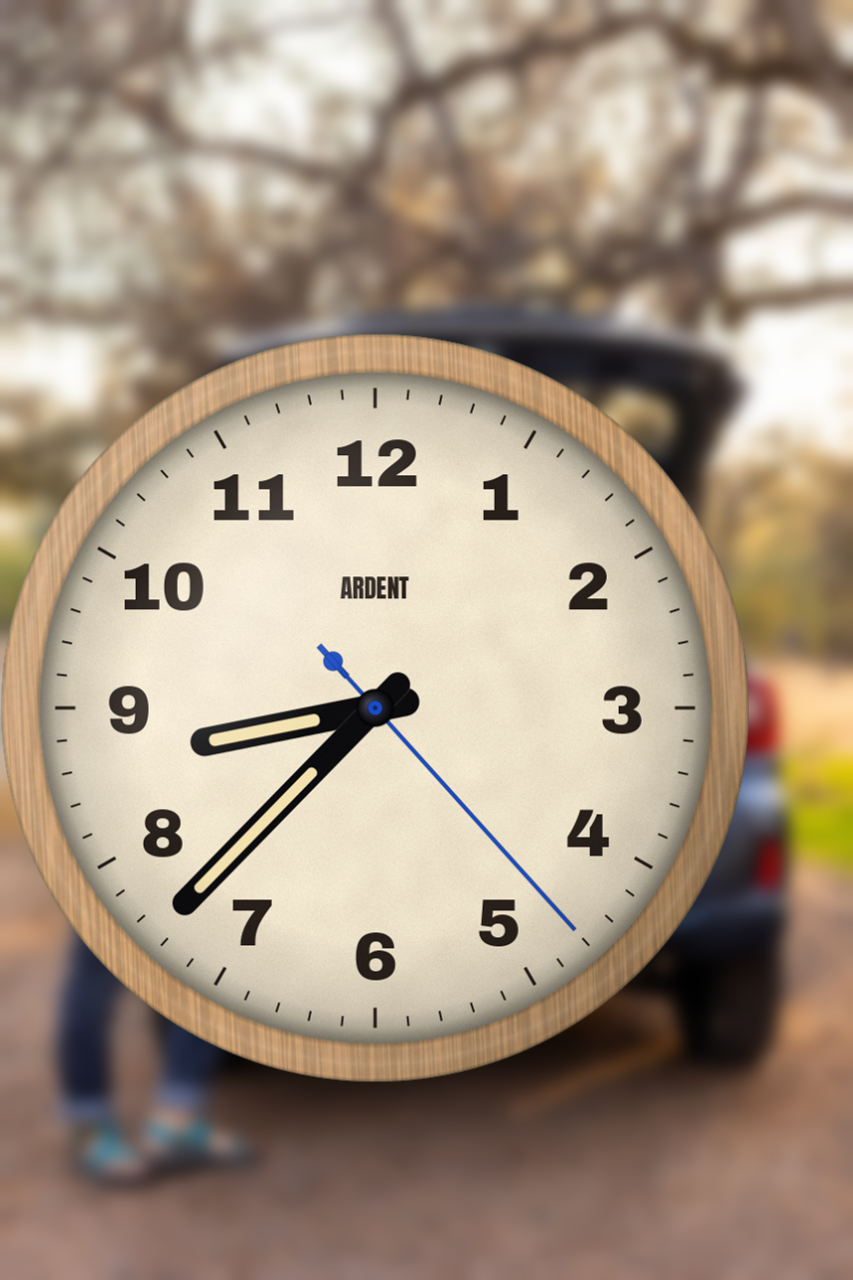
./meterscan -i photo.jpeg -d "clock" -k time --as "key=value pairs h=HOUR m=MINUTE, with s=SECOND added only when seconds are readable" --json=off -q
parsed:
h=8 m=37 s=23
